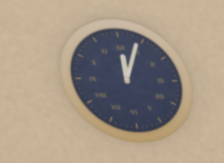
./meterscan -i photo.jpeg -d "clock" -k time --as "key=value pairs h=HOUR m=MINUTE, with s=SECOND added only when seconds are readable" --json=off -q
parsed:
h=12 m=4
